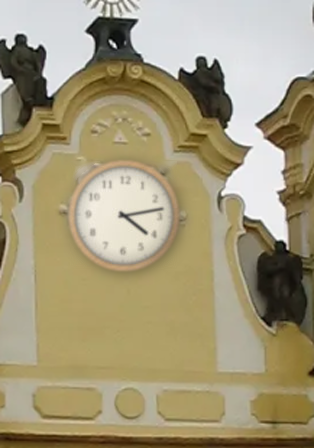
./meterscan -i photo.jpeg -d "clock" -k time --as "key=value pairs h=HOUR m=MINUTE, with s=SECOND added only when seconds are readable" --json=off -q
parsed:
h=4 m=13
